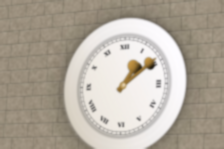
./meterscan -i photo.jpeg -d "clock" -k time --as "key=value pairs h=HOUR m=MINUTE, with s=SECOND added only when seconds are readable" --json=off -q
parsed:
h=1 m=9
